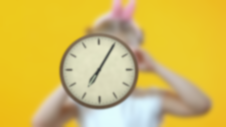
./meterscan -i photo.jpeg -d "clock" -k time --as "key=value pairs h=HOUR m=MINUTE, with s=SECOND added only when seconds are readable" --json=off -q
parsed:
h=7 m=5
